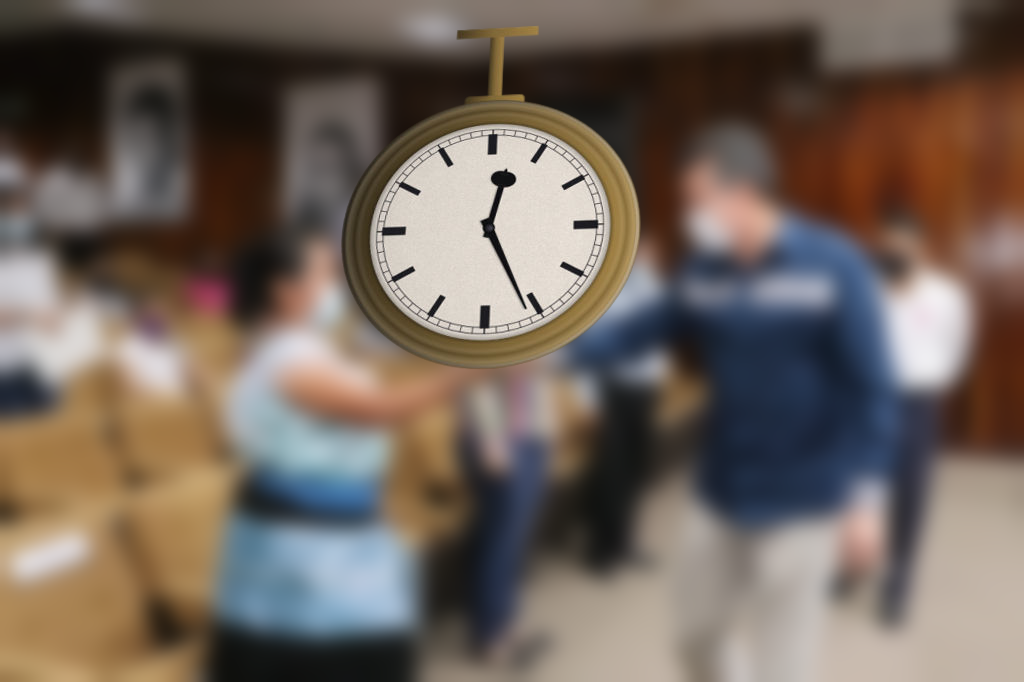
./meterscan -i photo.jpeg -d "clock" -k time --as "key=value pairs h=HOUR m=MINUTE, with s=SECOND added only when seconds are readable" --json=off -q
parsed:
h=12 m=26
